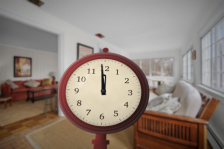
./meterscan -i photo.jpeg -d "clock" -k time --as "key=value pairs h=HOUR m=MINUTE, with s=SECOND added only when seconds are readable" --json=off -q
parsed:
h=11 m=59
